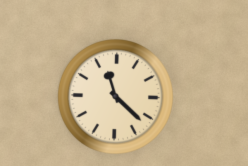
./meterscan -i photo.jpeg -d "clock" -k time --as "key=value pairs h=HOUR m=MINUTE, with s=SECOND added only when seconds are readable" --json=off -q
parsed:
h=11 m=22
